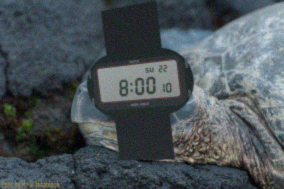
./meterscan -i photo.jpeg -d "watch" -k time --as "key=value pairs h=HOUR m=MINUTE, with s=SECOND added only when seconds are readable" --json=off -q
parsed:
h=8 m=0 s=10
